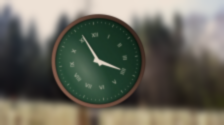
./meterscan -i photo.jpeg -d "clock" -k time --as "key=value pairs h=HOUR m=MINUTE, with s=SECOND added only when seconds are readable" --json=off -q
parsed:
h=3 m=56
